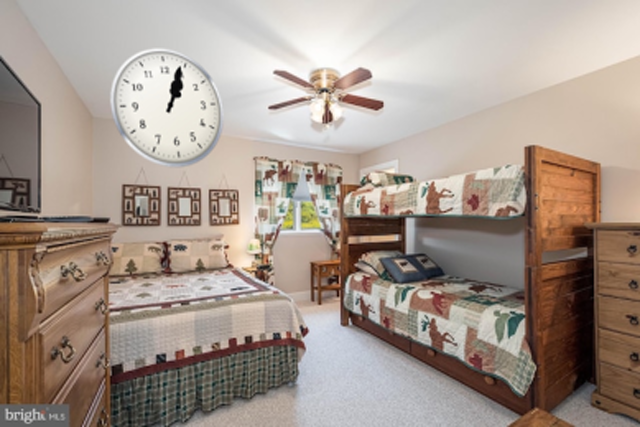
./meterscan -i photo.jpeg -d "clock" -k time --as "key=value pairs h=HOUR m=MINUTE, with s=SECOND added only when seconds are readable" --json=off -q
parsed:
h=1 m=4
